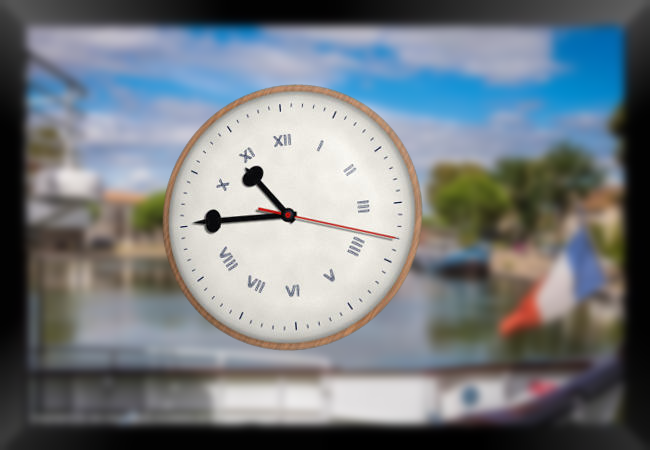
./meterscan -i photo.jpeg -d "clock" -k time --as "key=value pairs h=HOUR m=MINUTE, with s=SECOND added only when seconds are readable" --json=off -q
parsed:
h=10 m=45 s=18
